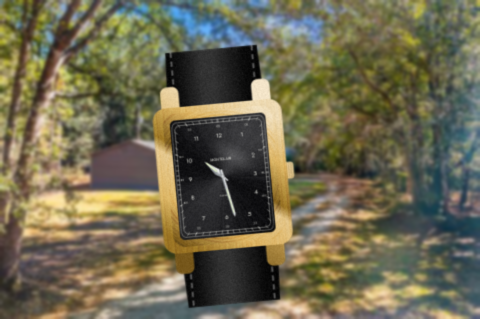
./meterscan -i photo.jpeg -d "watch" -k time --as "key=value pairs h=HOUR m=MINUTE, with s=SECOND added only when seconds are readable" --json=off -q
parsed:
h=10 m=28
